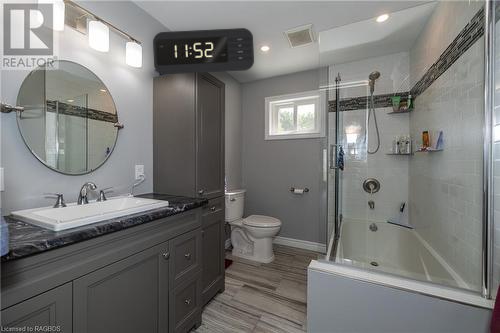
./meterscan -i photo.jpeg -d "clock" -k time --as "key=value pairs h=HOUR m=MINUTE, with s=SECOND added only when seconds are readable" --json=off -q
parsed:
h=11 m=52
